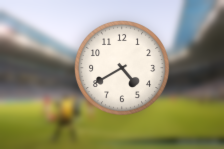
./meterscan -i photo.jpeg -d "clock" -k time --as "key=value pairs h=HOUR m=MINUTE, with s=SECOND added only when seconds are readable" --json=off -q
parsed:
h=4 m=40
